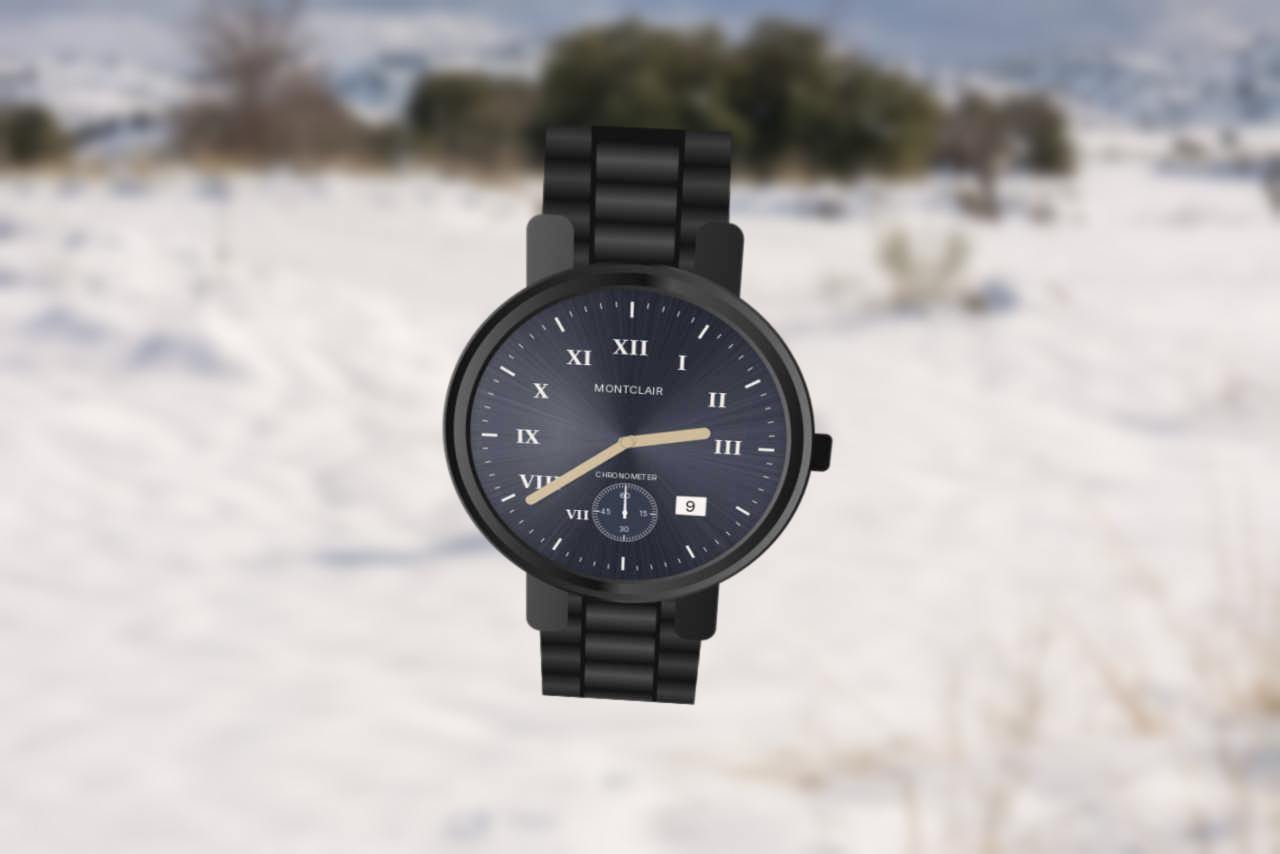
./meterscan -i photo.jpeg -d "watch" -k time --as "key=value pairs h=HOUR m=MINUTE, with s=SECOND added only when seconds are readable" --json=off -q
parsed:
h=2 m=39
